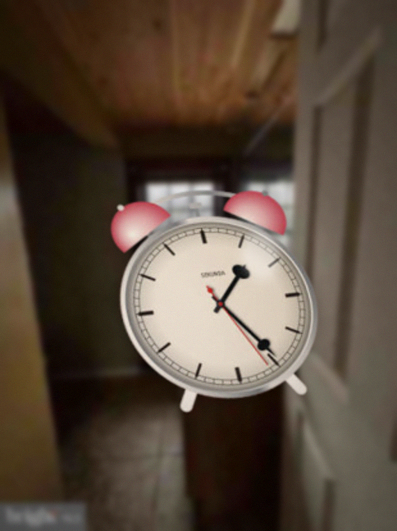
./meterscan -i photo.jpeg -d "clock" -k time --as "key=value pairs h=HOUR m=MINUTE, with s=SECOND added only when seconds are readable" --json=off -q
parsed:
h=1 m=24 s=26
